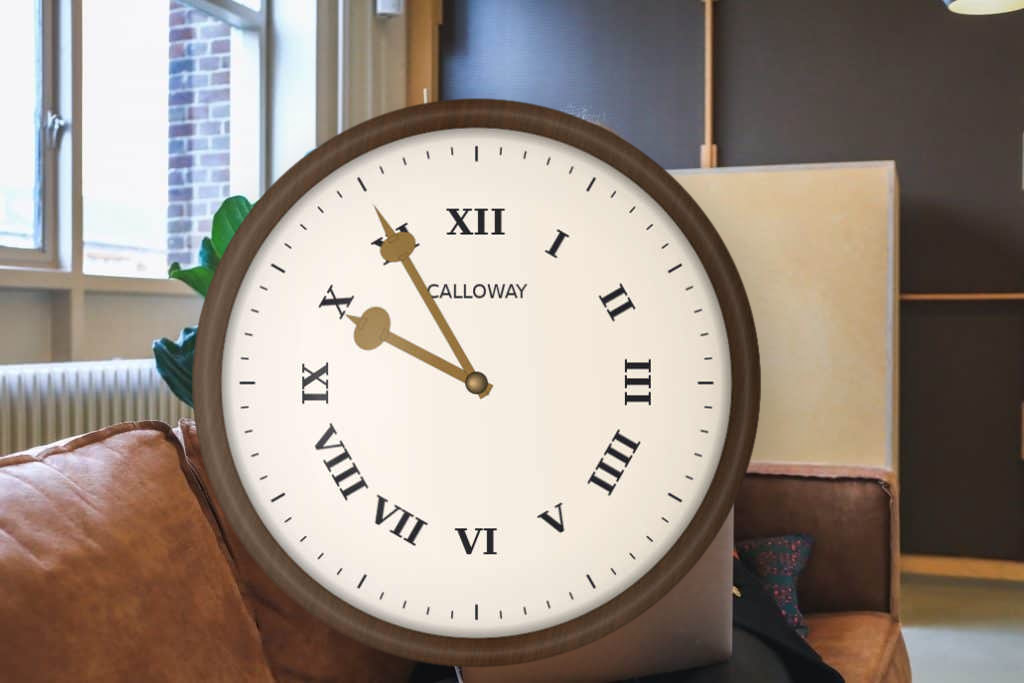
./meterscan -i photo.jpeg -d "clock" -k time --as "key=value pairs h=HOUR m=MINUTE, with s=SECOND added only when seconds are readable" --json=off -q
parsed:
h=9 m=55
